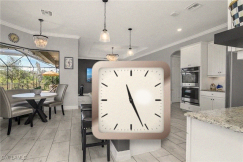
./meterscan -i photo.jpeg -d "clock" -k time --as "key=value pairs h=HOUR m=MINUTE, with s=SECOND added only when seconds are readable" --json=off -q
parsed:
h=11 m=26
